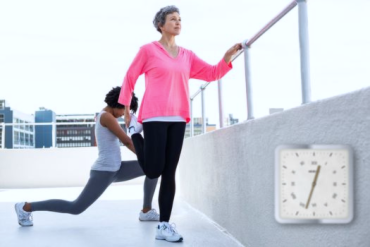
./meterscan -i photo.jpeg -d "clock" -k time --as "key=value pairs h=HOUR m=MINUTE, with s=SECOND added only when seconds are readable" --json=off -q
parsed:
h=12 m=33
